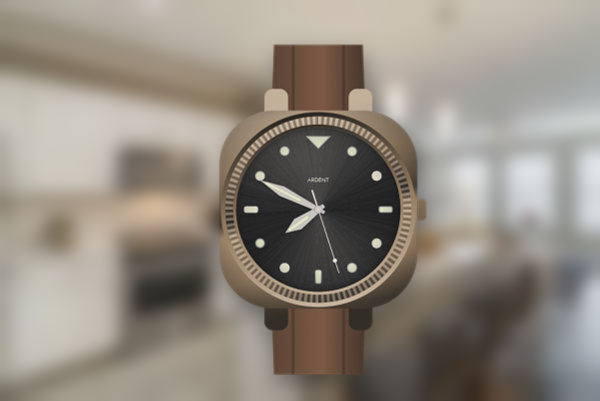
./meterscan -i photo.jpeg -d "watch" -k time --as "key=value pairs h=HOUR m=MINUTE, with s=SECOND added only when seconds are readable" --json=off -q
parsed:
h=7 m=49 s=27
